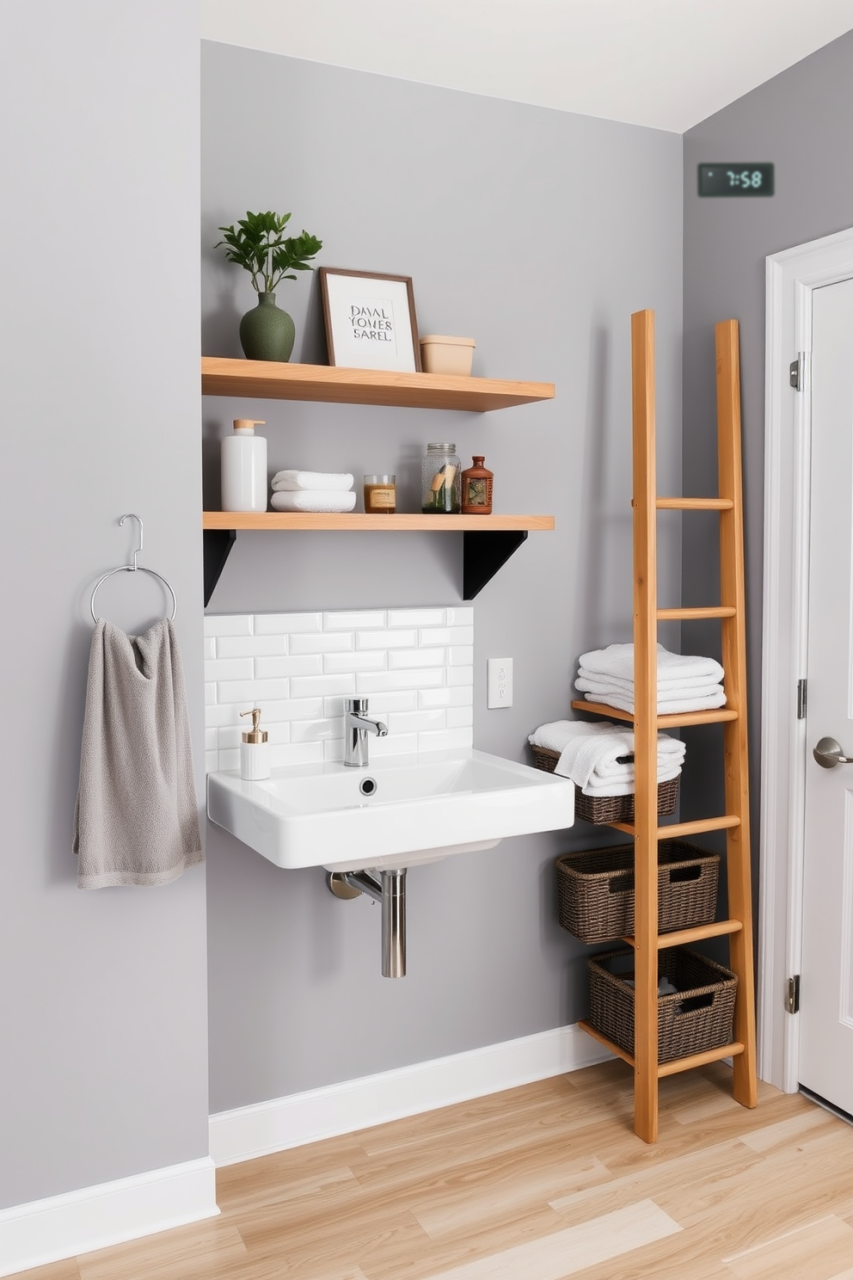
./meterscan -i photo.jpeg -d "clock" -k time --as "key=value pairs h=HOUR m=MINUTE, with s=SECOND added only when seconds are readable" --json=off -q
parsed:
h=7 m=58
